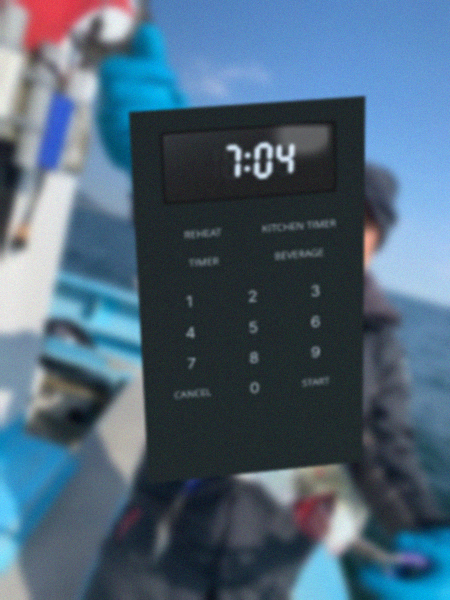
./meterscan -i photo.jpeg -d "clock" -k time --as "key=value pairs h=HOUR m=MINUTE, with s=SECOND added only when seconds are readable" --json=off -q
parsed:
h=7 m=4
